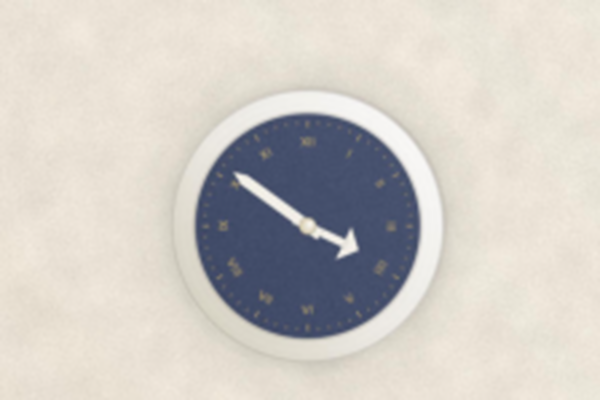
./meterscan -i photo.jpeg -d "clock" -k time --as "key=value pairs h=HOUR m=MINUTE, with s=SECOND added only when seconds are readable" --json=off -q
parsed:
h=3 m=51
